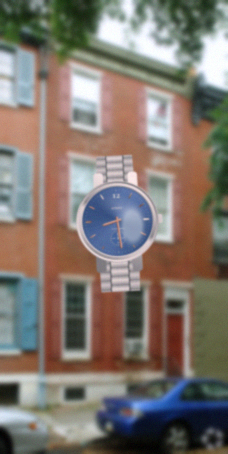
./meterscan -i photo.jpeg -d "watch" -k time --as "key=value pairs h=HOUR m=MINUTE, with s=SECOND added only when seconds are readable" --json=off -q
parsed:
h=8 m=29
